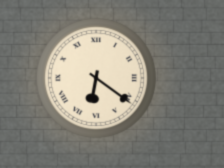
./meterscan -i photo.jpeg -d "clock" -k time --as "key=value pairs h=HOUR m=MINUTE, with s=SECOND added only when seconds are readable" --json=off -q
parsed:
h=6 m=21
